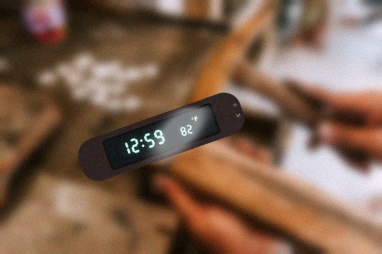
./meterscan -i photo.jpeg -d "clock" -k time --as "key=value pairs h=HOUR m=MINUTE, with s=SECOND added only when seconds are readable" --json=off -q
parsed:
h=12 m=59
